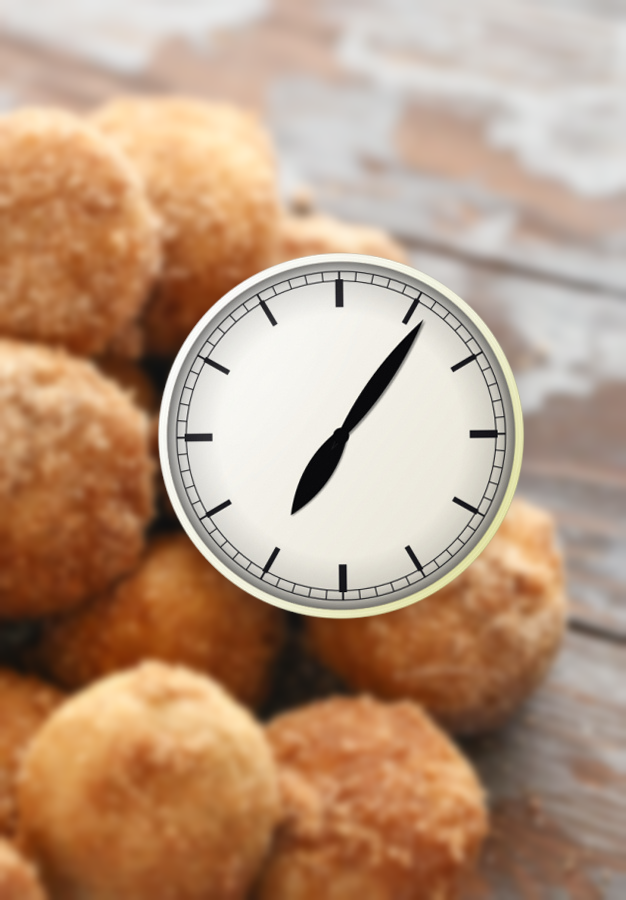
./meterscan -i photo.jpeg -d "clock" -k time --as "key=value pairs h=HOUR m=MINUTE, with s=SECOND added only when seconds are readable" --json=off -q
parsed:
h=7 m=6
